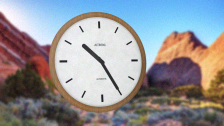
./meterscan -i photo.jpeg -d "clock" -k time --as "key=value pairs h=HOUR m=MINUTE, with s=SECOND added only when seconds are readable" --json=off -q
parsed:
h=10 m=25
